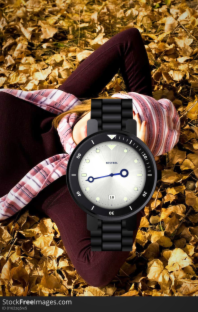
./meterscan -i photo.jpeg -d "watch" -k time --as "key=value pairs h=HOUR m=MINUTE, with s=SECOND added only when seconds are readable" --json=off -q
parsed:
h=2 m=43
